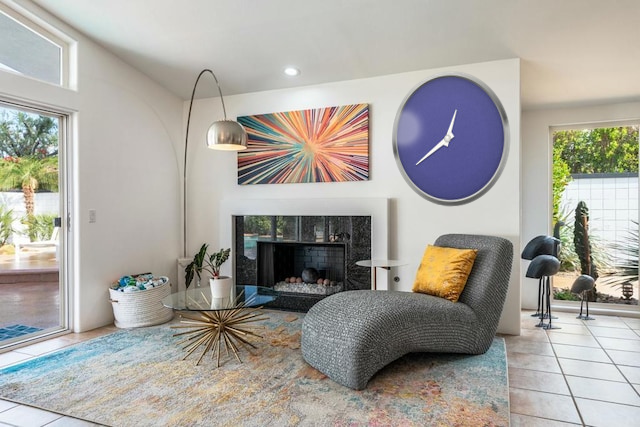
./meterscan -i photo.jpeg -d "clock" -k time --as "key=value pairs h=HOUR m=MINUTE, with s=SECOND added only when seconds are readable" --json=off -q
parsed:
h=12 m=39
